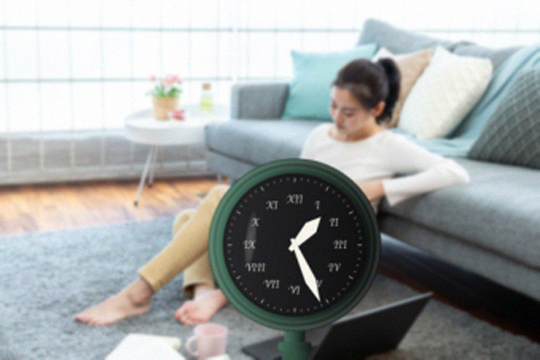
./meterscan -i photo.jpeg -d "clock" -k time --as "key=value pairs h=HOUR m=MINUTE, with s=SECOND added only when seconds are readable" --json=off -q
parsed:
h=1 m=26
